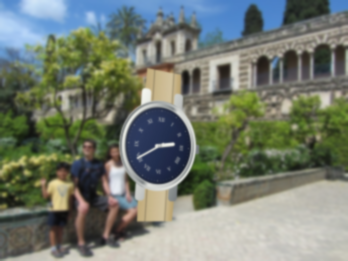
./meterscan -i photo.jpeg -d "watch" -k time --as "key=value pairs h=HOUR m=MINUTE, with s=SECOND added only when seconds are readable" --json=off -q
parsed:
h=2 m=40
